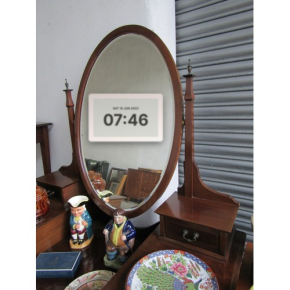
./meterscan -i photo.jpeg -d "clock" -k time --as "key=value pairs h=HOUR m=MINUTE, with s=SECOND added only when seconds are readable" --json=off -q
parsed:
h=7 m=46
